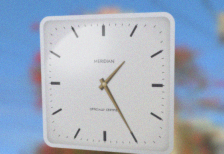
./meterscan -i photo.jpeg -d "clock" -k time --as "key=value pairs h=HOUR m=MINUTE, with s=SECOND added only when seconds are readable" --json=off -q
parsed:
h=1 m=25
